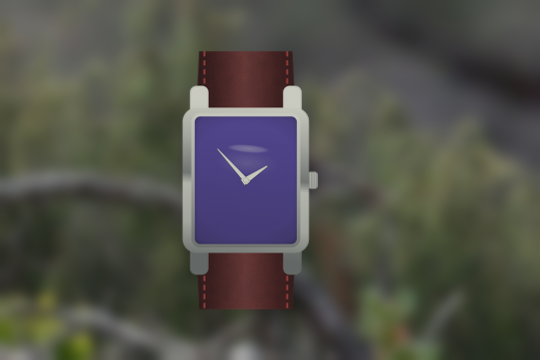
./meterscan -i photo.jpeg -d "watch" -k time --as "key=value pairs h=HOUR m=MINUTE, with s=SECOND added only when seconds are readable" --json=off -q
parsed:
h=1 m=53
